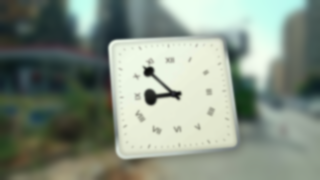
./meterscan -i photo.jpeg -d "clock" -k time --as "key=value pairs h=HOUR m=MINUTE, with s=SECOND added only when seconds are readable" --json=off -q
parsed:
h=8 m=53
